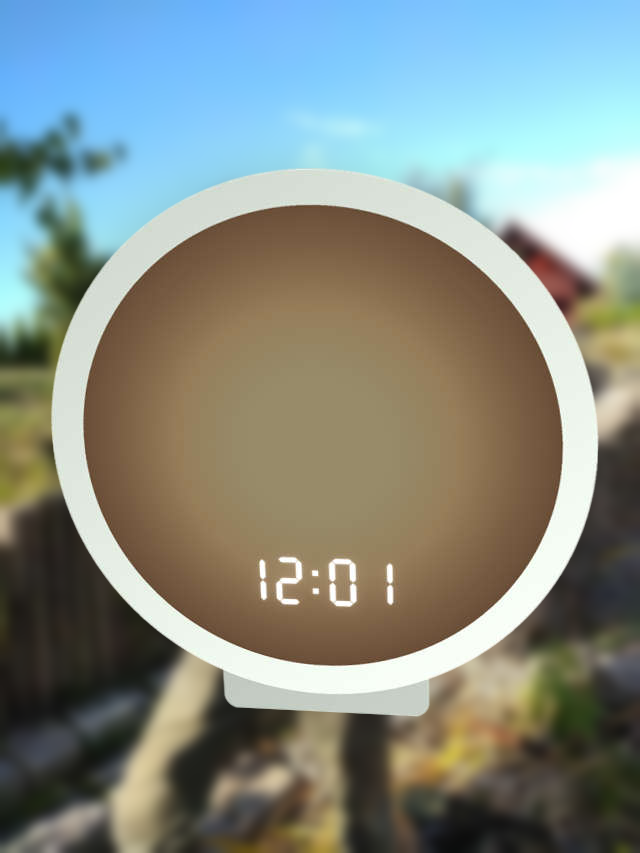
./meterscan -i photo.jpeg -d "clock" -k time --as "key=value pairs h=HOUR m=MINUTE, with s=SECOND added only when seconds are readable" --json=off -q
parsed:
h=12 m=1
